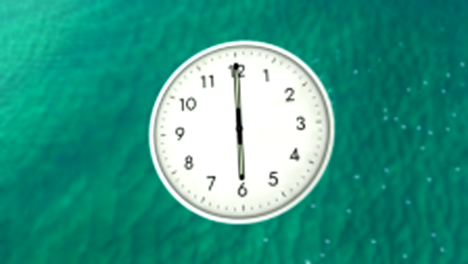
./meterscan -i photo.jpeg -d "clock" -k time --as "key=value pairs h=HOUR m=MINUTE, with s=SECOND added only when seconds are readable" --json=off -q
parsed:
h=6 m=0
